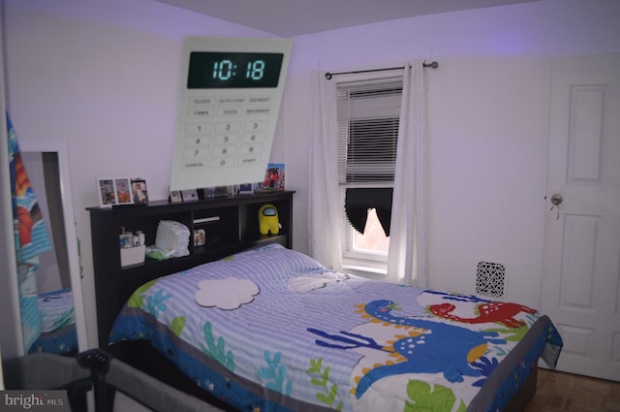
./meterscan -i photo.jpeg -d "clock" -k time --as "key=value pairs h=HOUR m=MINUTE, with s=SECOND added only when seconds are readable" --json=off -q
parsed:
h=10 m=18
